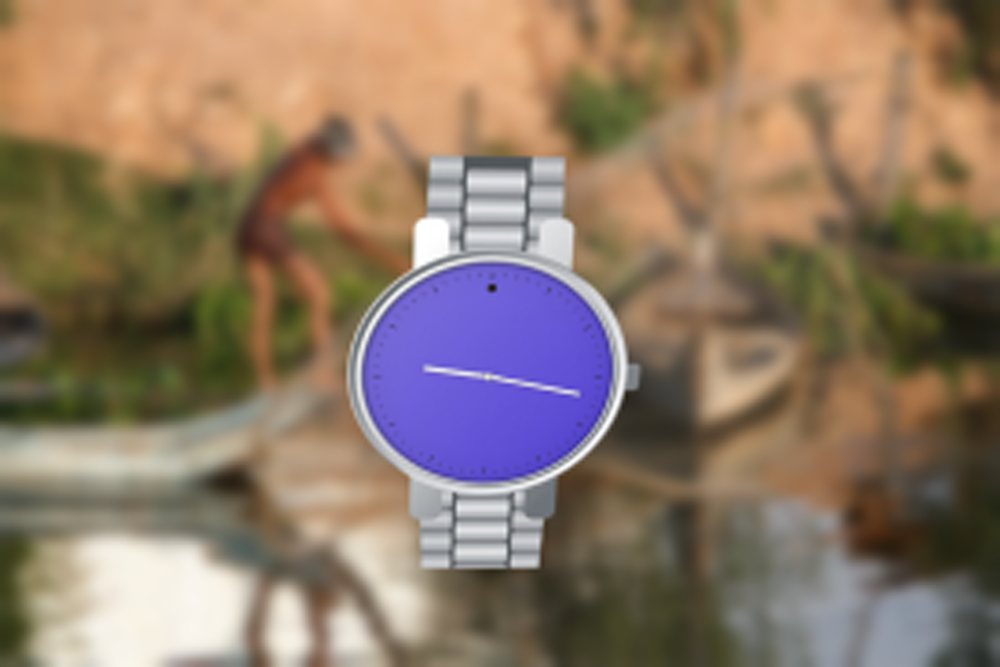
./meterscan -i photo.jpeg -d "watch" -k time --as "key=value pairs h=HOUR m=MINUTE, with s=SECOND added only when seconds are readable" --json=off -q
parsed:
h=9 m=17
